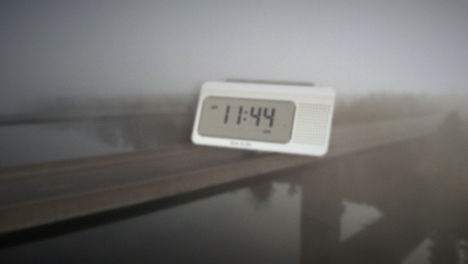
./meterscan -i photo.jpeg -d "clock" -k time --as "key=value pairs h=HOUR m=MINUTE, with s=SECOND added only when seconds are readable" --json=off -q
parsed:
h=11 m=44
